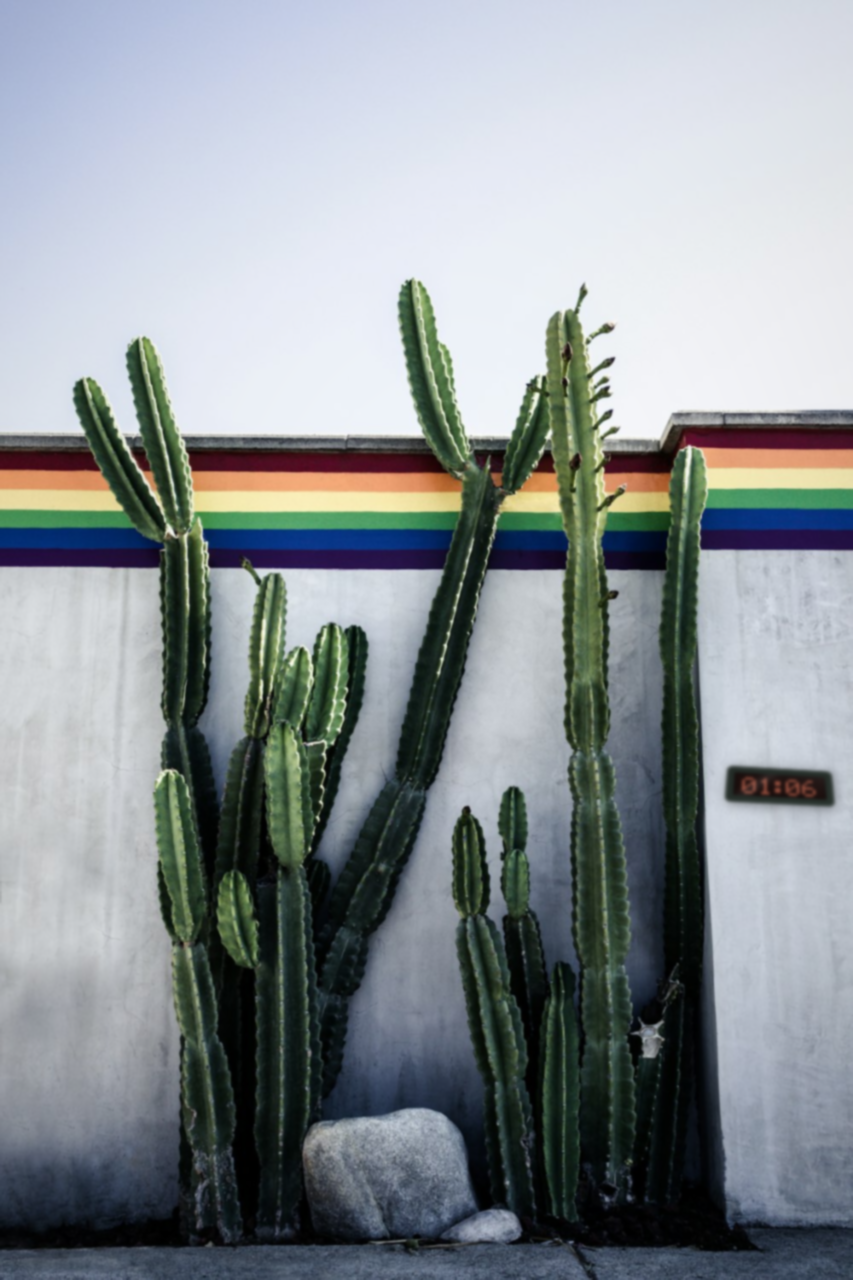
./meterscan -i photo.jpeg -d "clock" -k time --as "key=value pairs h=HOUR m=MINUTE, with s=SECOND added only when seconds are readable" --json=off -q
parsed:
h=1 m=6
